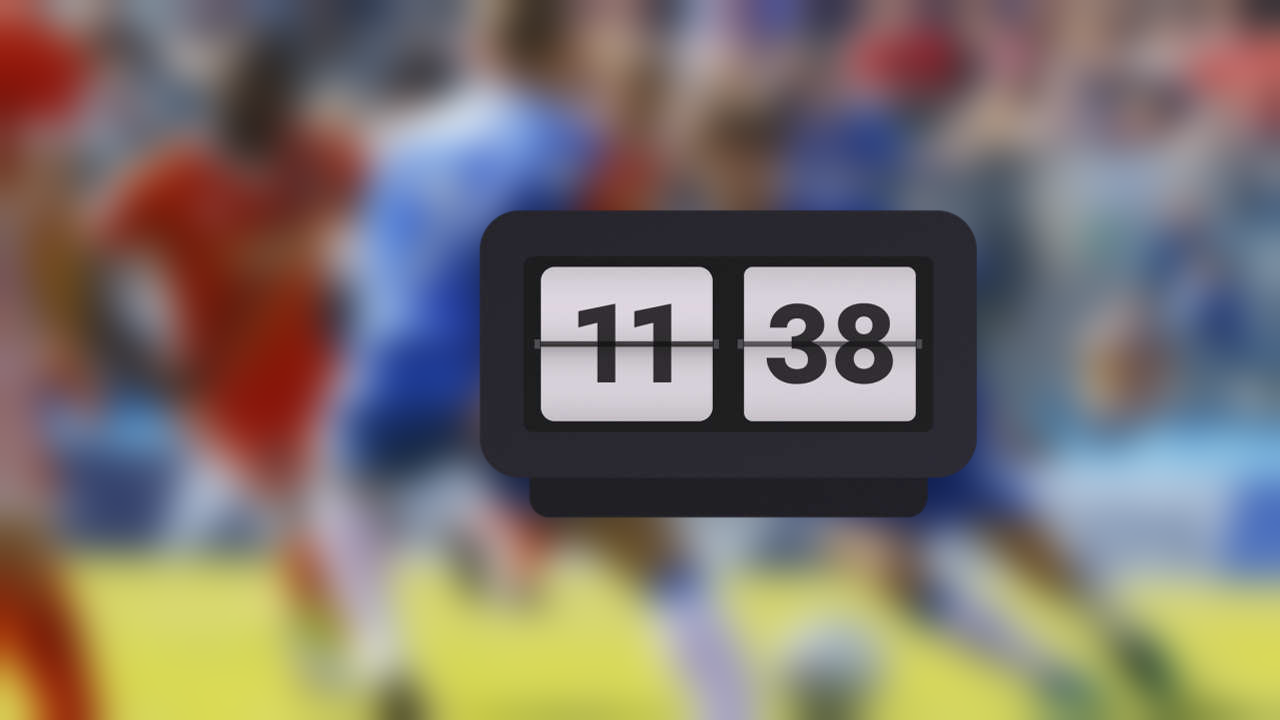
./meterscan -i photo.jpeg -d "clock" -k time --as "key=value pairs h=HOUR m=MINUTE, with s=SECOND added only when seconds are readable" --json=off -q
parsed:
h=11 m=38
